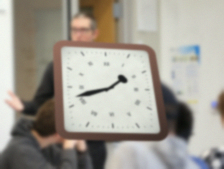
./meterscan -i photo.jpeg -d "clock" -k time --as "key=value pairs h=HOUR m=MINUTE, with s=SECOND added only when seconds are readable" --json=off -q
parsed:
h=1 m=42
